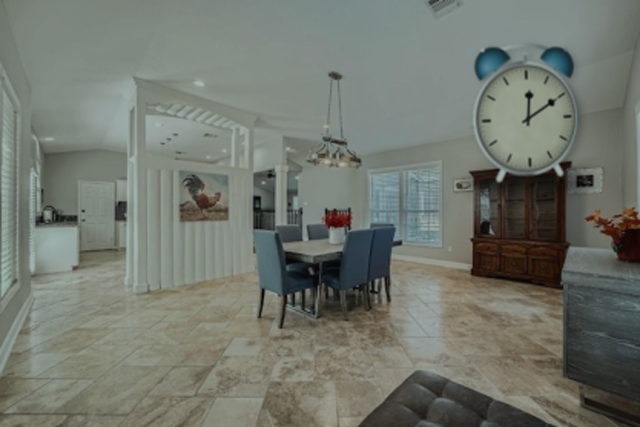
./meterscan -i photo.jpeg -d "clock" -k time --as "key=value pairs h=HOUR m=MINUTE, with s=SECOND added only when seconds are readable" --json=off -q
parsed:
h=12 m=10
